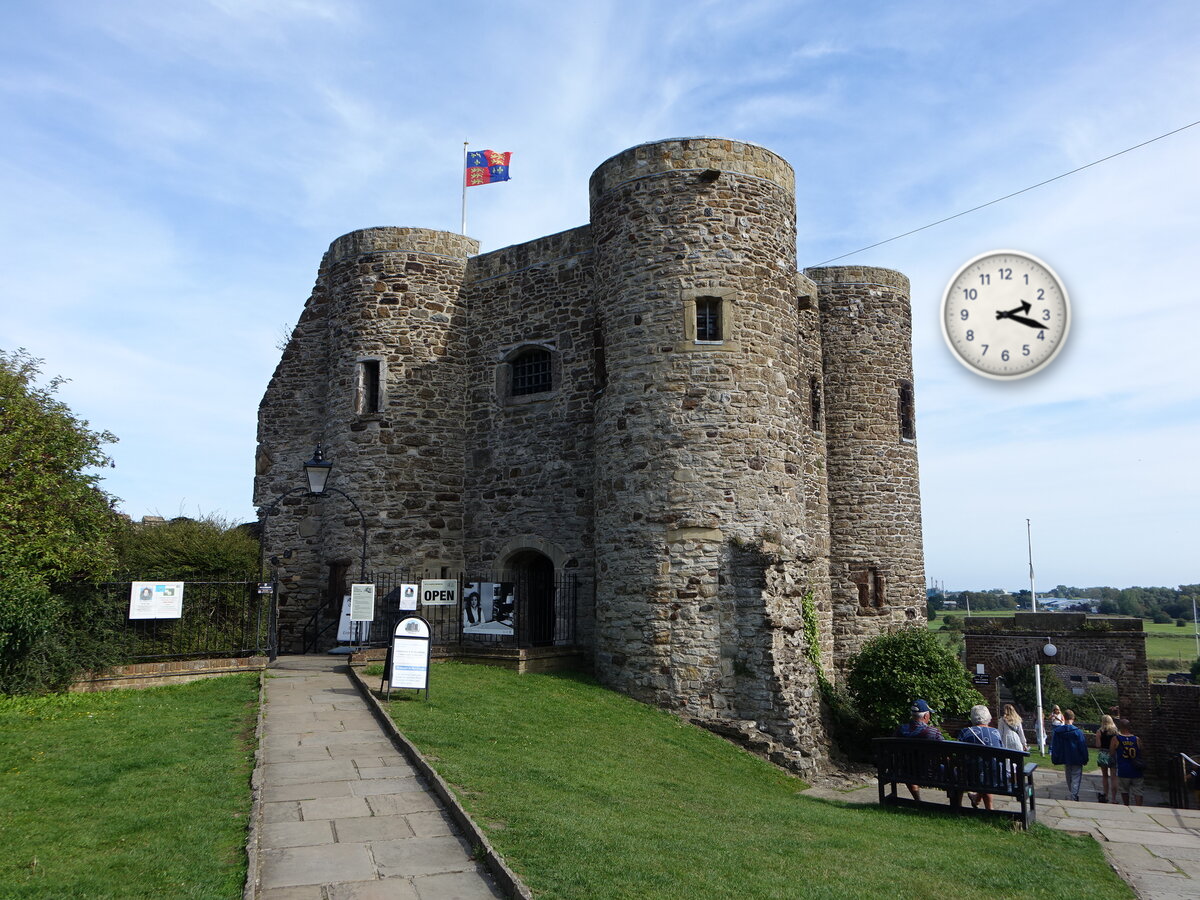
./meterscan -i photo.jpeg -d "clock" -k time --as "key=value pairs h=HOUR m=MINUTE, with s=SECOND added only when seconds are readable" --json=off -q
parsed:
h=2 m=18
